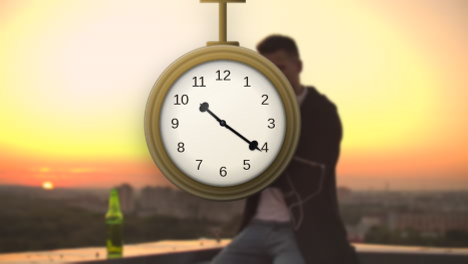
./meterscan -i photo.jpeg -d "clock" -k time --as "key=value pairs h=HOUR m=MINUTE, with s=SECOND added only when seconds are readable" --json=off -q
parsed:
h=10 m=21
